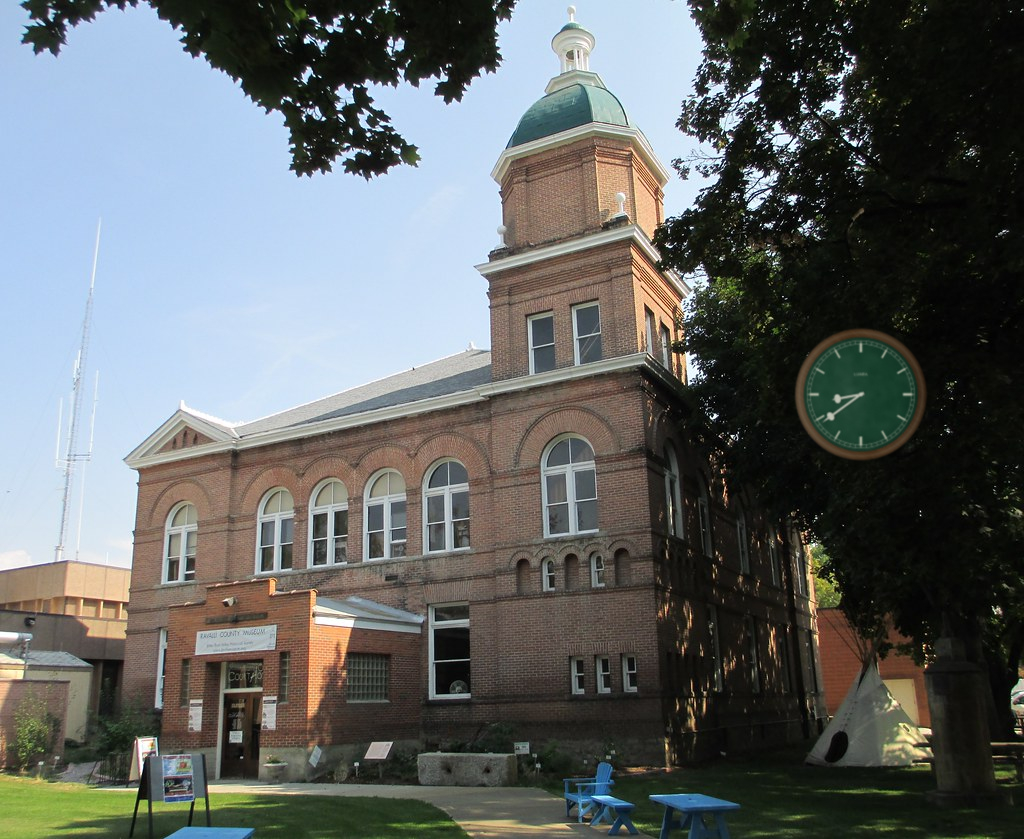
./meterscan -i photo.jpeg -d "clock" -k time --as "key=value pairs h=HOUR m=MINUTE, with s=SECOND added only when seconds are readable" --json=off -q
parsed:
h=8 m=39
